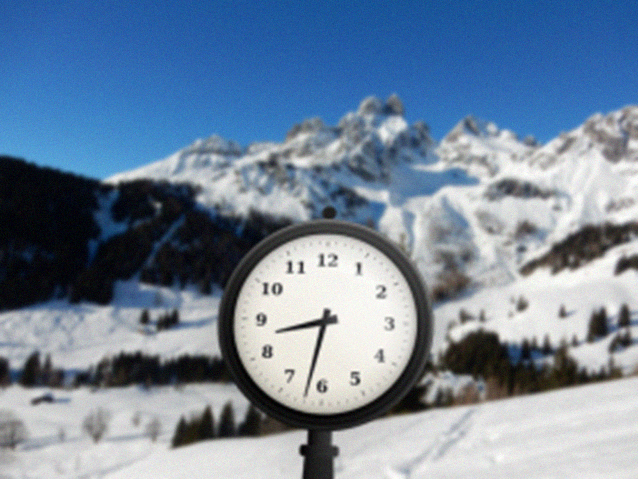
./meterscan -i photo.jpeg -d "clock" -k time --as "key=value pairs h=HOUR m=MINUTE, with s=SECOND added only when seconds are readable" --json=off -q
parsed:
h=8 m=32
